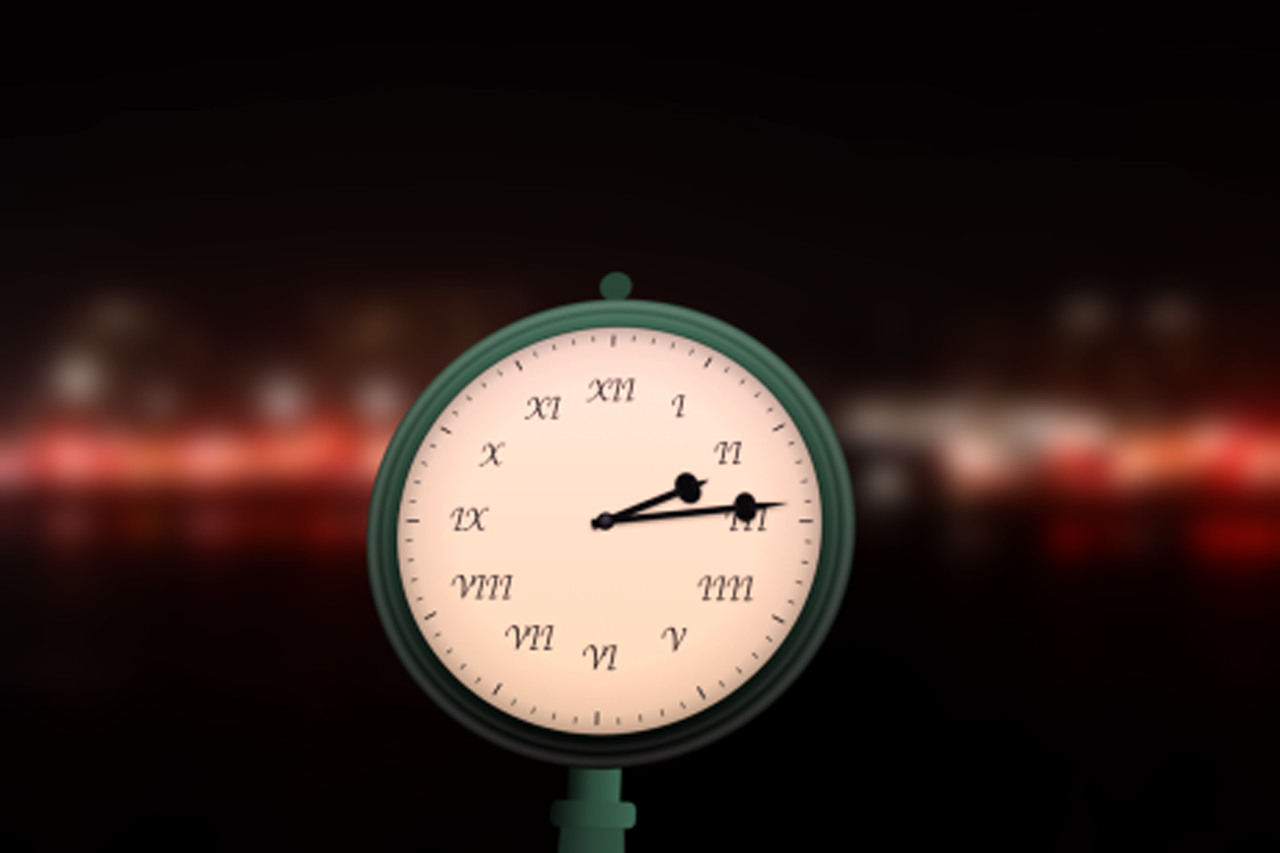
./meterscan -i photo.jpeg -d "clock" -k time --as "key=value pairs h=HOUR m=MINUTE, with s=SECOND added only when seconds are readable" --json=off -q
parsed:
h=2 m=14
